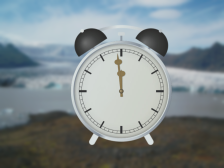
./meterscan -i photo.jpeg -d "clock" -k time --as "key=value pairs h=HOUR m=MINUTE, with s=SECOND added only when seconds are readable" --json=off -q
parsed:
h=11 m=59
